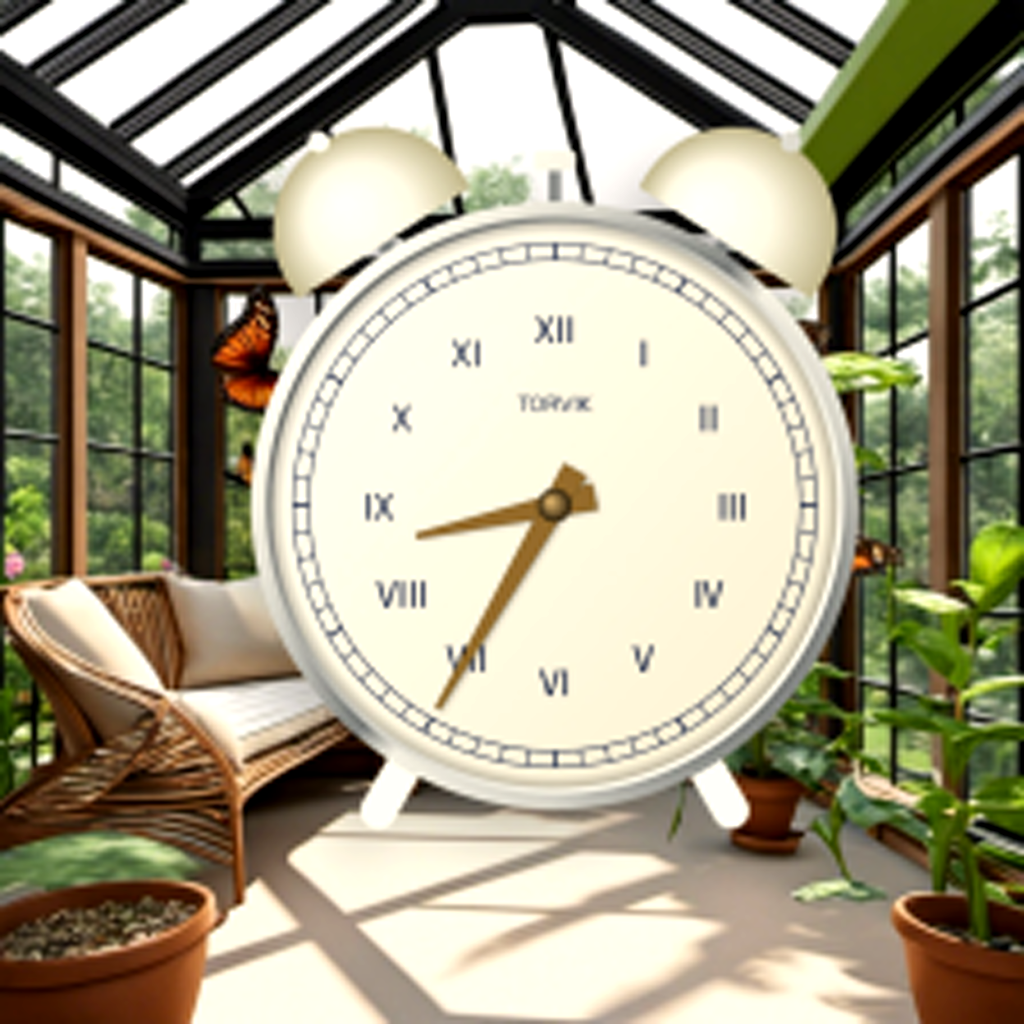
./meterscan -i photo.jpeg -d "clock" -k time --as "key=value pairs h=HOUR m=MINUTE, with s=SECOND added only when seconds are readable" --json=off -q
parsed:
h=8 m=35
